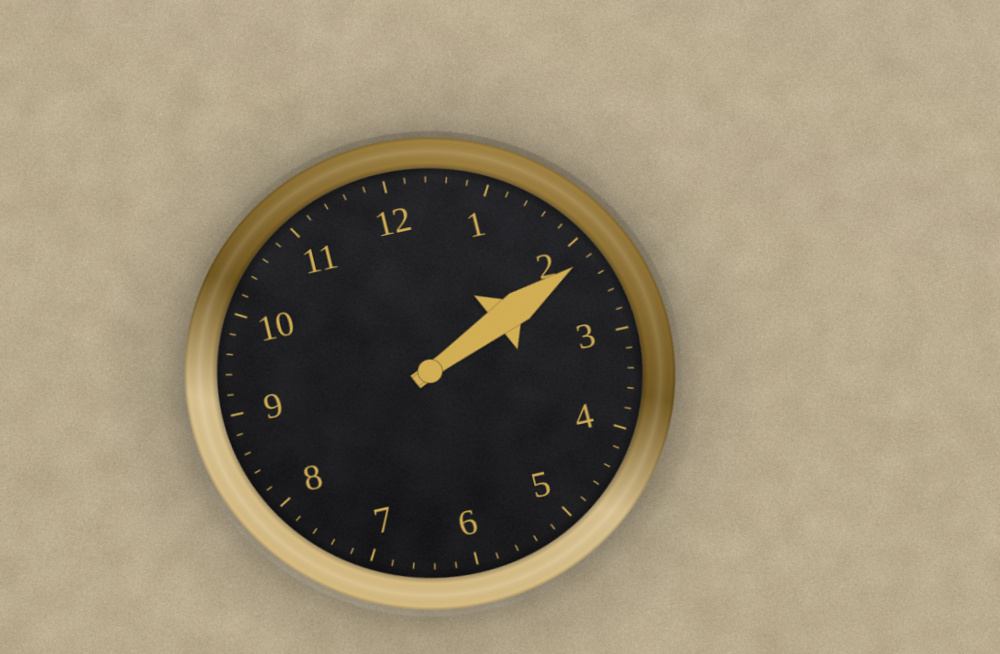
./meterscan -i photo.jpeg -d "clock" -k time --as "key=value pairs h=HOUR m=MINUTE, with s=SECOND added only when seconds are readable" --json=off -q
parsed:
h=2 m=11
